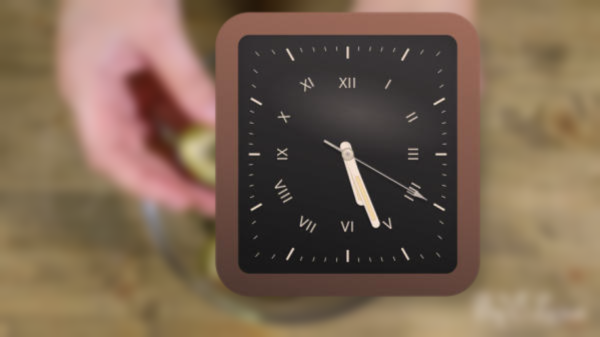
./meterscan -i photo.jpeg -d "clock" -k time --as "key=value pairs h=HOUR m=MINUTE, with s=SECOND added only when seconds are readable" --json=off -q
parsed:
h=5 m=26 s=20
